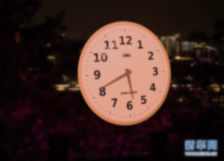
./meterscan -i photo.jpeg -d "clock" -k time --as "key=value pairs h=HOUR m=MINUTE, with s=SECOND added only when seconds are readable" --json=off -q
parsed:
h=5 m=41
